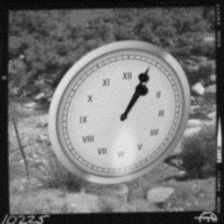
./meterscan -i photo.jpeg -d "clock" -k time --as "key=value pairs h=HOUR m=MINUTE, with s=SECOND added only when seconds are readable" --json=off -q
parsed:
h=1 m=4
